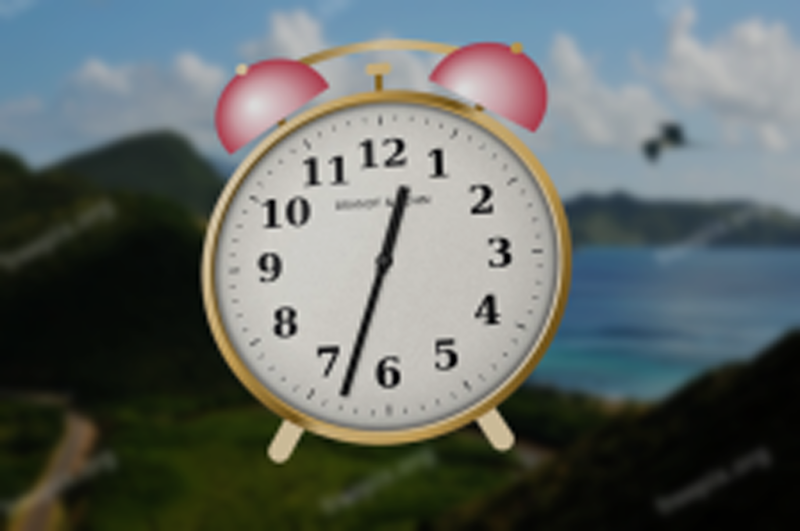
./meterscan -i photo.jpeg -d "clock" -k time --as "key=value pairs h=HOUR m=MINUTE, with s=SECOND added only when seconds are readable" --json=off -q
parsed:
h=12 m=33
